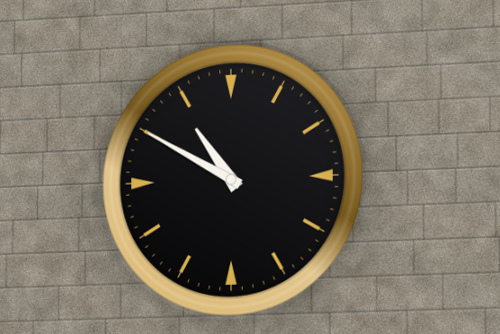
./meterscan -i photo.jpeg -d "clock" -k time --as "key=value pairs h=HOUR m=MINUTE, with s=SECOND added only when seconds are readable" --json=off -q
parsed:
h=10 m=50
